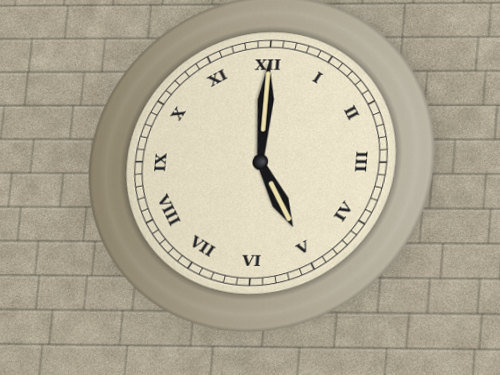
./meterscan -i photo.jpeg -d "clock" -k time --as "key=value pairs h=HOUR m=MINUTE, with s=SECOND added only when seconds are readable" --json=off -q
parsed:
h=5 m=0
